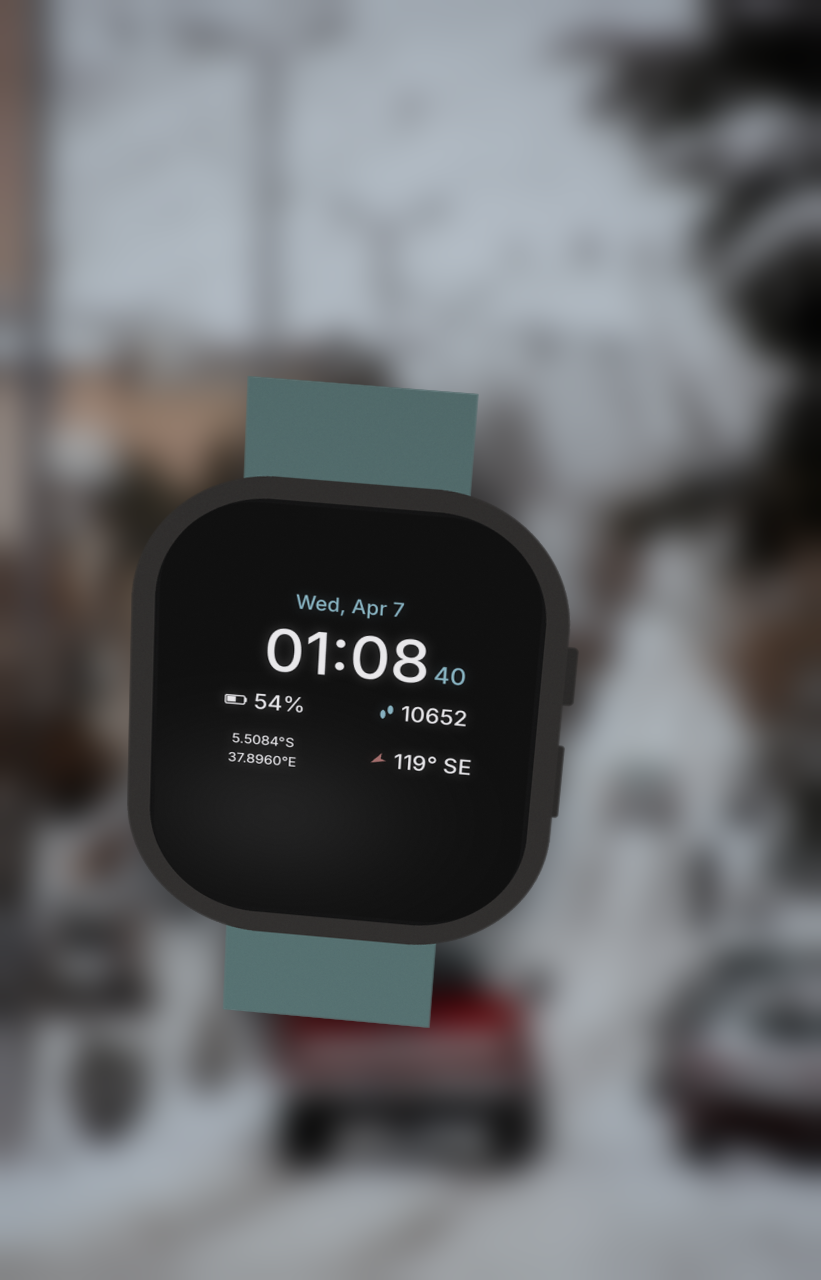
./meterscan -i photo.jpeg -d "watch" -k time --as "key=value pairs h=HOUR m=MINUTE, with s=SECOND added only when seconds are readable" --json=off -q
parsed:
h=1 m=8 s=40
